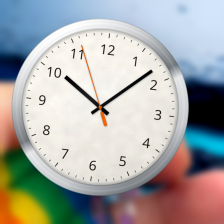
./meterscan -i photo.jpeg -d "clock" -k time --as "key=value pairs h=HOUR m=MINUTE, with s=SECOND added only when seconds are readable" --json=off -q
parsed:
h=10 m=7 s=56
